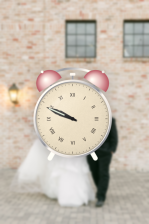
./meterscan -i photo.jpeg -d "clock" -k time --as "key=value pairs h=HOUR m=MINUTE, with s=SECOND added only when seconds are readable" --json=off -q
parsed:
h=9 m=49
